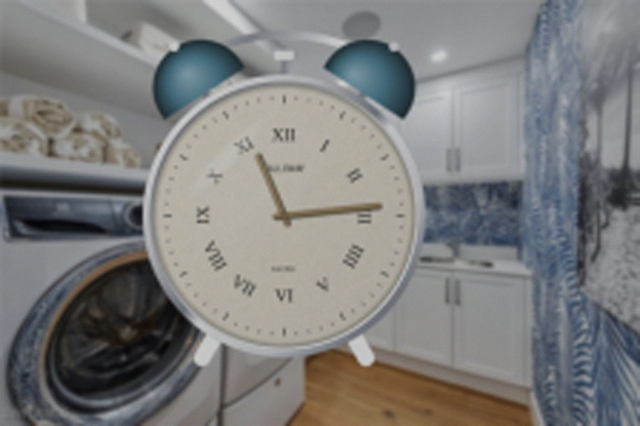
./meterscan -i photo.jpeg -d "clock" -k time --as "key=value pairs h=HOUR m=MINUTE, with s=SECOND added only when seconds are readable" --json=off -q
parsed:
h=11 m=14
